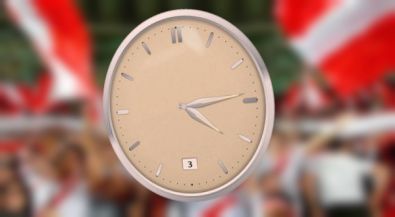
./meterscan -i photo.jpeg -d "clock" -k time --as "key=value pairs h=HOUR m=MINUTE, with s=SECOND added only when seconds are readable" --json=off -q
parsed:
h=4 m=14
